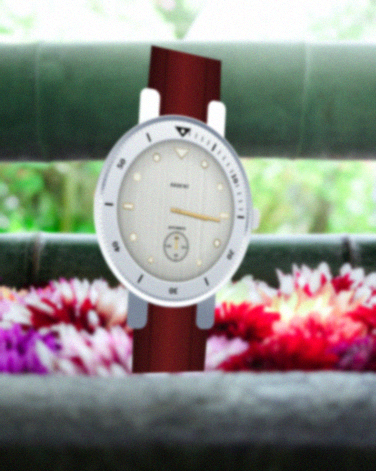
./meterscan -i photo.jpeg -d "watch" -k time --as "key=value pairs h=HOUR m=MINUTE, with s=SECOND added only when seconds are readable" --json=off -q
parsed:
h=3 m=16
